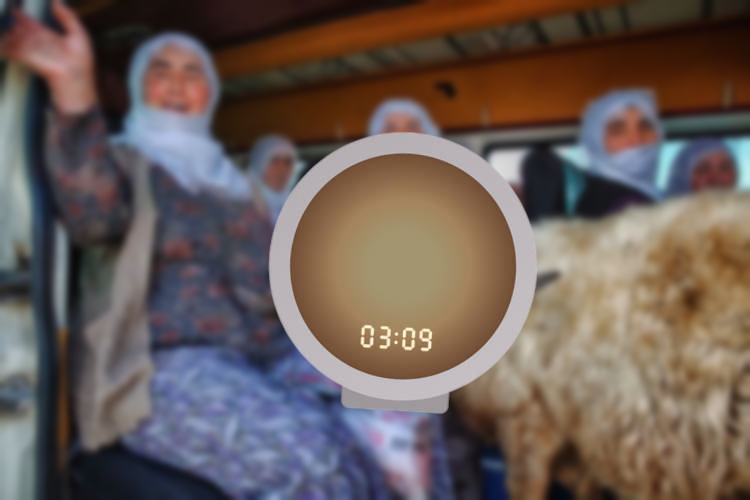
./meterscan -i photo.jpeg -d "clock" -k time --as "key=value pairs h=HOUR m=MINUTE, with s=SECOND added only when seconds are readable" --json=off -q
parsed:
h=3 m=9
